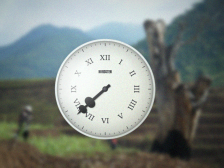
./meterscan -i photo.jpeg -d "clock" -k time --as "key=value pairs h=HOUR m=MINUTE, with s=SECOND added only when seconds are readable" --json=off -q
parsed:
h=7 m=38
